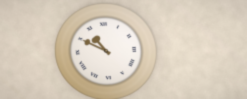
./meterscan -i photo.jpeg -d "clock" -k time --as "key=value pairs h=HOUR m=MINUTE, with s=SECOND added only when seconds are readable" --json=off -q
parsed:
h=10 m=50
